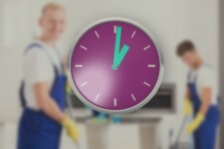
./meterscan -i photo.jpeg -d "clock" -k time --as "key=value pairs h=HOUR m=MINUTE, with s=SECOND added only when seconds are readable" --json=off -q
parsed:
h=1 m=1
